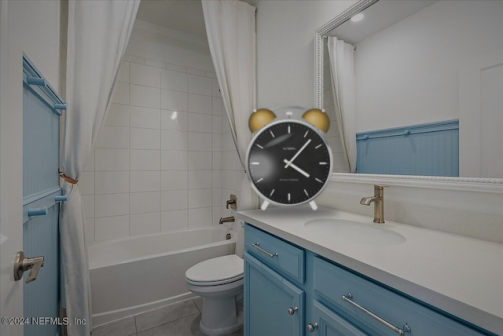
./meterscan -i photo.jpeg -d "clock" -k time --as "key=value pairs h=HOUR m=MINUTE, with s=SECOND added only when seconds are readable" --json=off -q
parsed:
h=4 m=7
